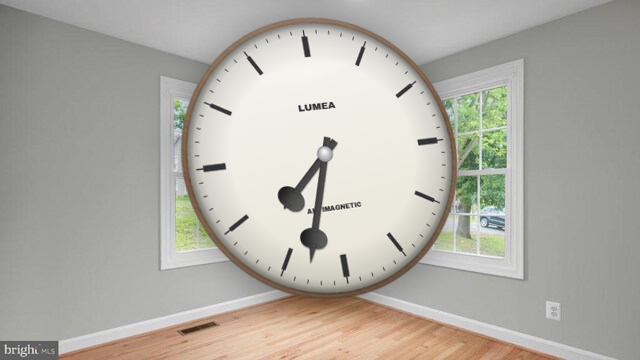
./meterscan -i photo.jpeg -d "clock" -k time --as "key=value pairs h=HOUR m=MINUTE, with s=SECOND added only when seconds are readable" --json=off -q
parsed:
h=7 m=33
